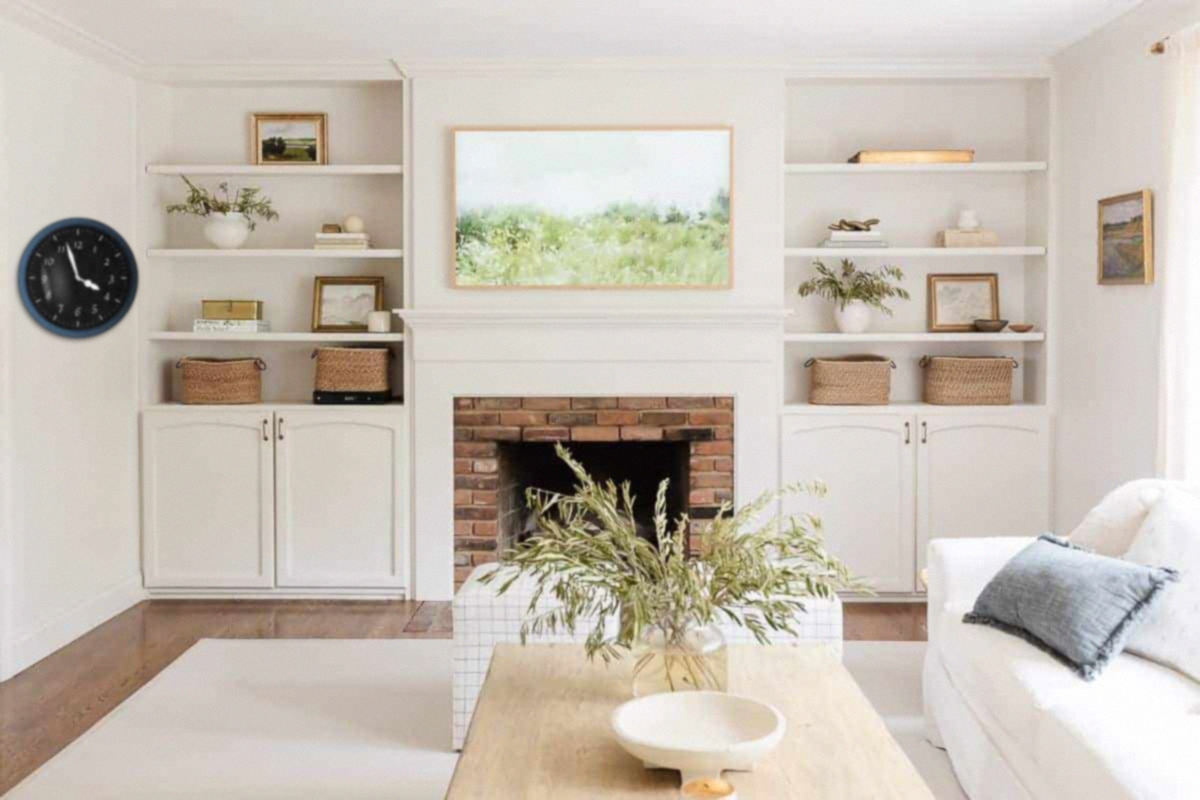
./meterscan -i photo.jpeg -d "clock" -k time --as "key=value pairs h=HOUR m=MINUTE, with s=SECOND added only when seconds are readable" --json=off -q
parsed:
h=3 m=57
